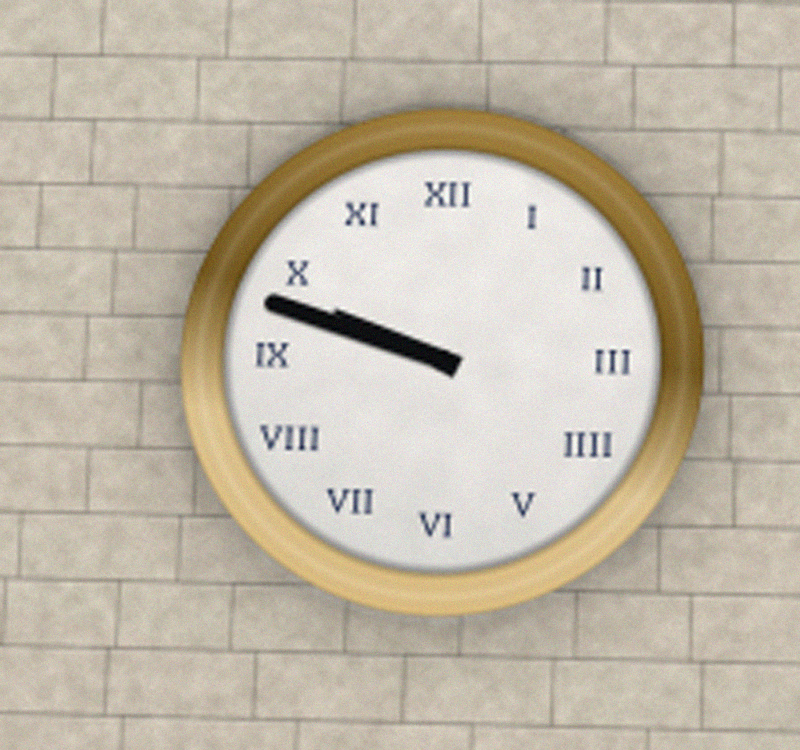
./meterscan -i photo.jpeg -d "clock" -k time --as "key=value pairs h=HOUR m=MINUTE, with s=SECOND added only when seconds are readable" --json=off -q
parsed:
h=9 m=48
